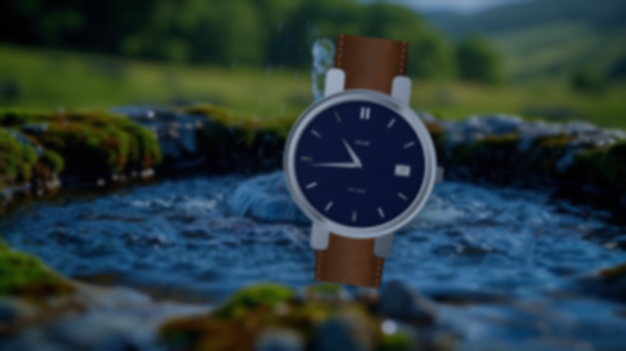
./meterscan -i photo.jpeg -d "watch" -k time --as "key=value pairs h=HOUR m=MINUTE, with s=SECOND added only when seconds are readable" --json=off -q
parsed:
h=10 m=44
